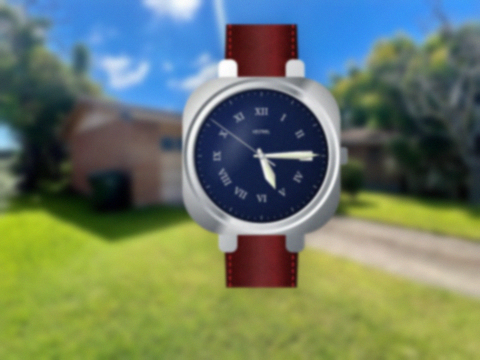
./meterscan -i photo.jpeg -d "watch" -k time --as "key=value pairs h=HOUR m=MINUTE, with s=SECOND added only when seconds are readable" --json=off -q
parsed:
h=5 m=14 s=51
